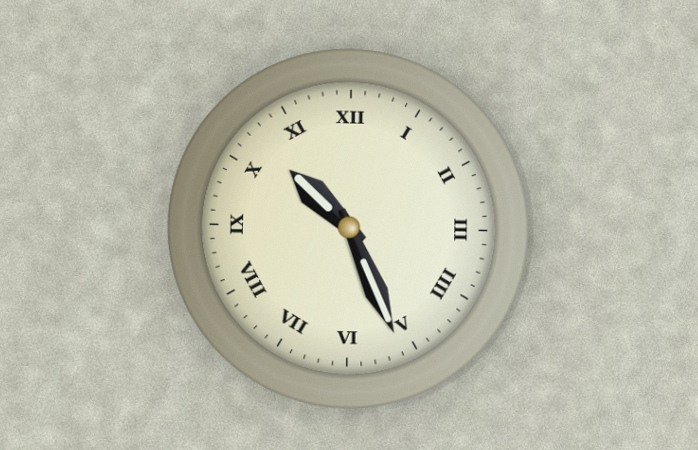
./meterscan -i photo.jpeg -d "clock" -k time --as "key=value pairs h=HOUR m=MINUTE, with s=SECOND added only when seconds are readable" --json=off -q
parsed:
h=10 m=26
